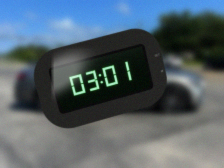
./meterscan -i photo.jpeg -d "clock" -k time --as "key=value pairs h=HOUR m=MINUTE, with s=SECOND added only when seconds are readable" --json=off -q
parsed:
h=3 m=1
